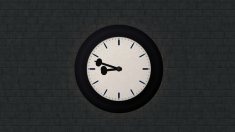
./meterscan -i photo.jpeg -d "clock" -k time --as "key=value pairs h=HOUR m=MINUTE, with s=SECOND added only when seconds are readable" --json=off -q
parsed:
h=8 m=48
